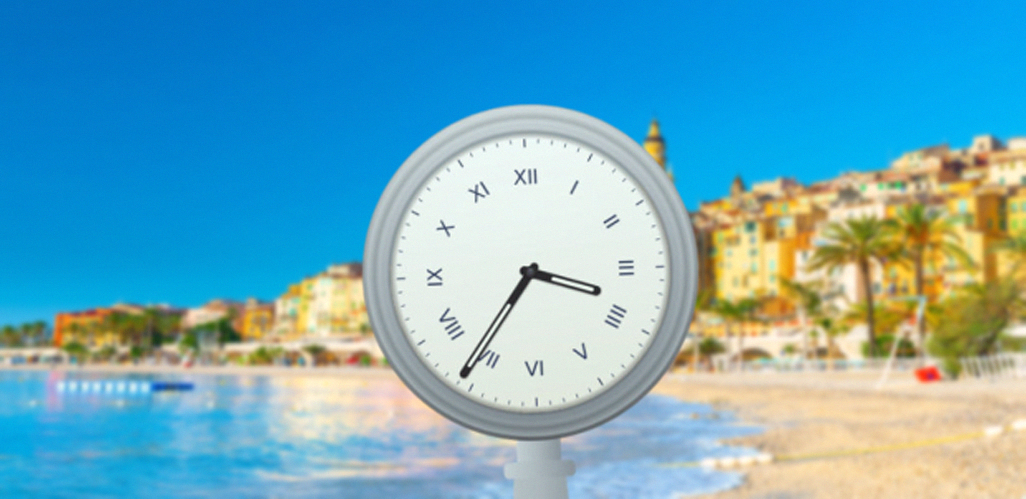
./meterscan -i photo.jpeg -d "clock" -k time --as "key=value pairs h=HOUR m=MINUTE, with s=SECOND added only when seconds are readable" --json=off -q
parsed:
h=3 m=36
